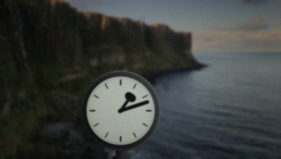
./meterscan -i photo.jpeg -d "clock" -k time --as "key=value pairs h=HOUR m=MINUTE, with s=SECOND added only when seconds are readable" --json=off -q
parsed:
h=1 m=12
